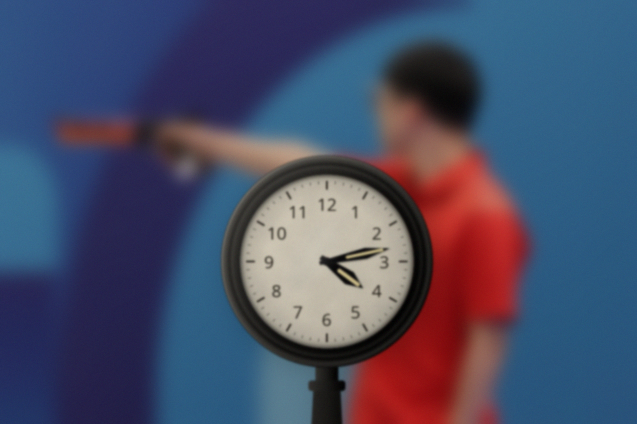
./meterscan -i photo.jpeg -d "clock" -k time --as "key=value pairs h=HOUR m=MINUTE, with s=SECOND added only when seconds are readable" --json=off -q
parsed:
h=4 m=13
